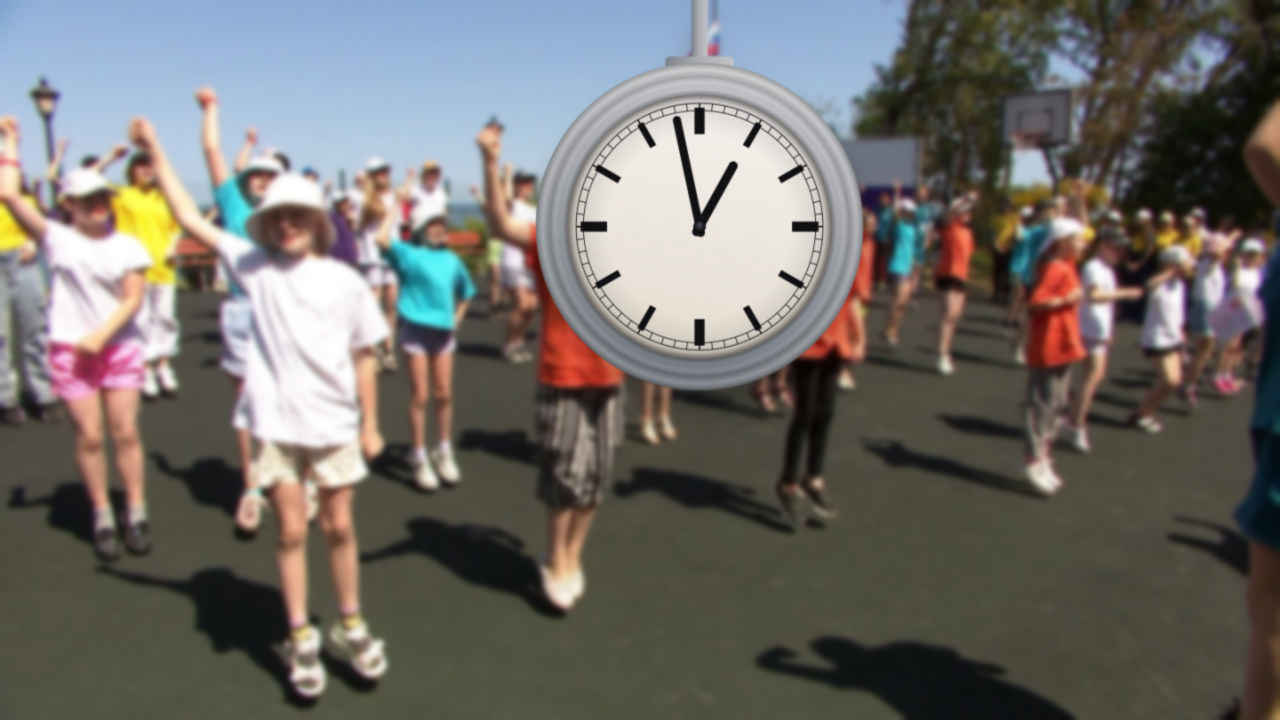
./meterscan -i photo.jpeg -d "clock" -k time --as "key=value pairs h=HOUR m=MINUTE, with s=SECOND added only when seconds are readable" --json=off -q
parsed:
h=12 m=58
